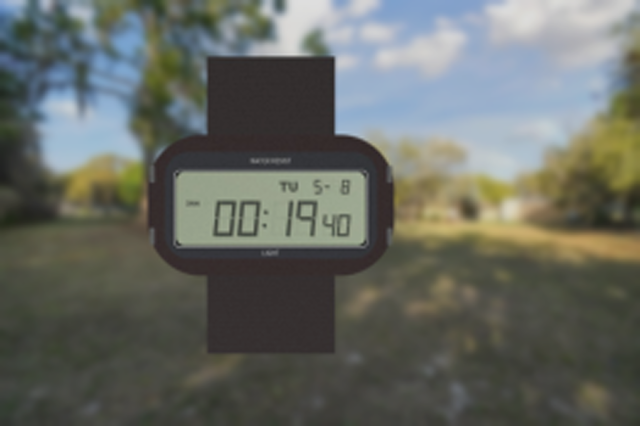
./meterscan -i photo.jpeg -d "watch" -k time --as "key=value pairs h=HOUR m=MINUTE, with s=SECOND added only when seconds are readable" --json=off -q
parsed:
h=0 m=19 s=40
